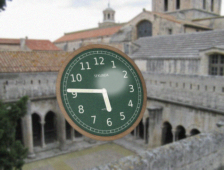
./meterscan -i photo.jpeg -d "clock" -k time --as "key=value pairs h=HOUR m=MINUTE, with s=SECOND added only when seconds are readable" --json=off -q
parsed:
h=5 m=46
